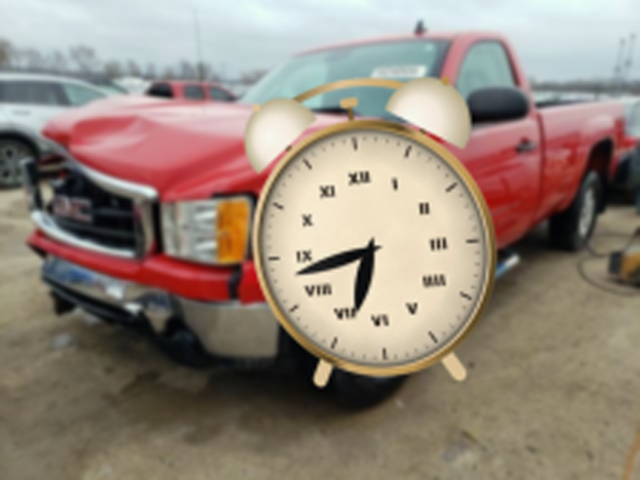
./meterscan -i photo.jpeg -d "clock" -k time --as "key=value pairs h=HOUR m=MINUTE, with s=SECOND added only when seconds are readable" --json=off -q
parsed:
h=6 m=43
